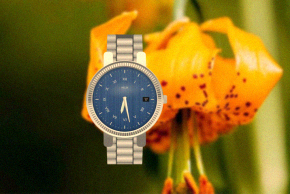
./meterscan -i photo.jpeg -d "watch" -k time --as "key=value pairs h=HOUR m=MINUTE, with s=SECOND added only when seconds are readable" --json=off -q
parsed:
h=6 m=28
